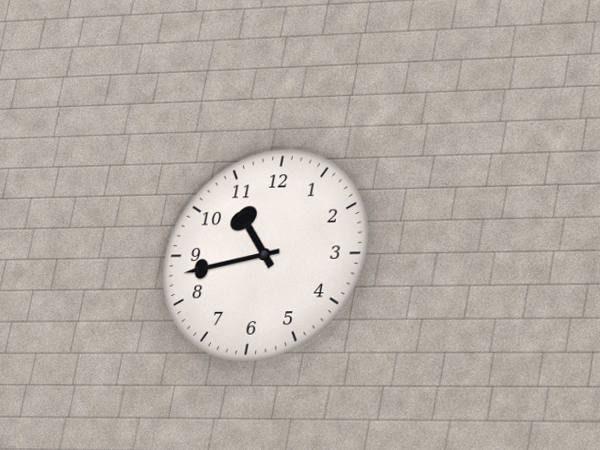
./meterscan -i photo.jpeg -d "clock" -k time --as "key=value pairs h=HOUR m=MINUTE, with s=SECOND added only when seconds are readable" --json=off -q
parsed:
h=10 m=43
